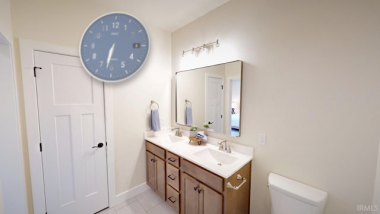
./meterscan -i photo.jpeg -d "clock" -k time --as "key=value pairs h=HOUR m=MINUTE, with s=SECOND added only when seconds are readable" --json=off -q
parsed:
h=6 m=32
